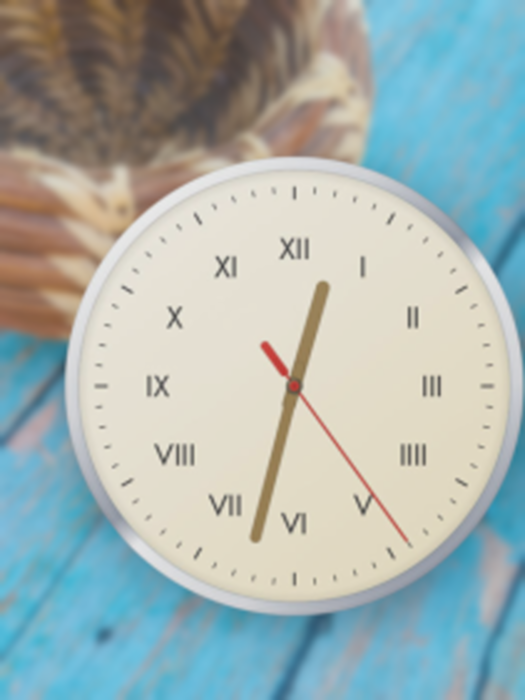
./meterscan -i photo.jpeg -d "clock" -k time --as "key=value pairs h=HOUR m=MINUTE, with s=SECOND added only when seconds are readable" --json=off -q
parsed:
h=12 m=32 s=24
